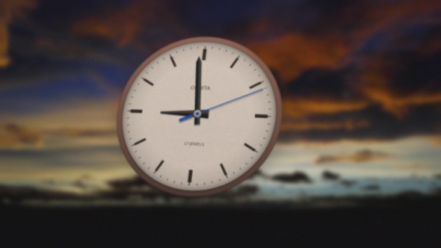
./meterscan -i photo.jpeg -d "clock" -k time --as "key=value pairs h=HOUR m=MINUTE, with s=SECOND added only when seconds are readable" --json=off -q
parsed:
h=8 m=59 s=11
